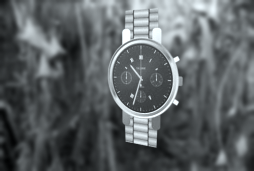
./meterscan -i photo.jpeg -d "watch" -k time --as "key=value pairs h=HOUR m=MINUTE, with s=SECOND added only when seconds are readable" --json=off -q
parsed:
h=10 m=33
